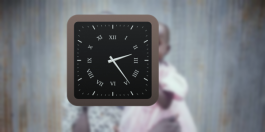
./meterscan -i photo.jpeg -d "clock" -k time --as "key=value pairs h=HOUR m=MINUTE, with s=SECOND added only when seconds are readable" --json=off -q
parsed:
h=2 m=24
